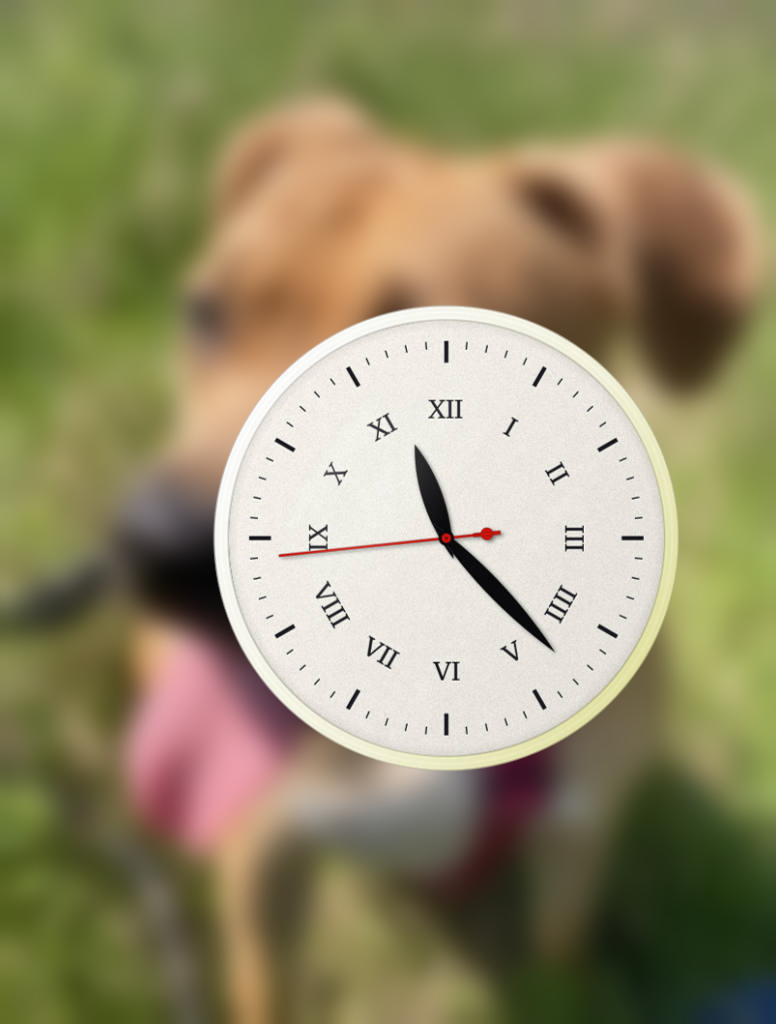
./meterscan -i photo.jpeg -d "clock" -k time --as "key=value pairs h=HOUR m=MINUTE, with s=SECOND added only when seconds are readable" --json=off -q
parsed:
h=11 m=22 s=44
